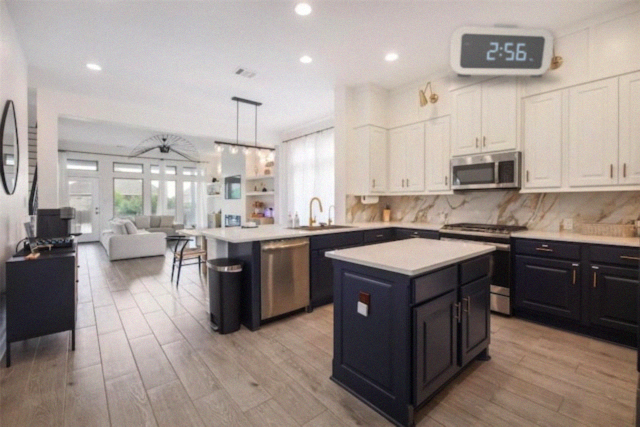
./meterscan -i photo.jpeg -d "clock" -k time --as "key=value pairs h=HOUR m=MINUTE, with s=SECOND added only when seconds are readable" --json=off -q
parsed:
h=2 m=56
